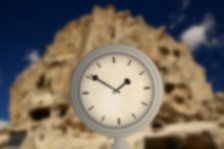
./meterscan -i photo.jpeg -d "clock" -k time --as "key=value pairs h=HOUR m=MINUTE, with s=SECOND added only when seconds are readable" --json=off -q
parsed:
h=1 m=51
